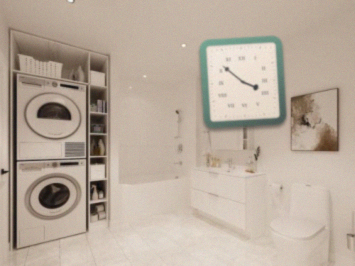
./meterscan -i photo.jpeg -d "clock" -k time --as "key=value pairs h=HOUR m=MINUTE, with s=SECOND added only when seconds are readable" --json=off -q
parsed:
h=3 m=52
